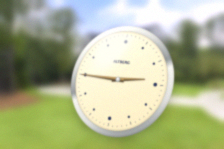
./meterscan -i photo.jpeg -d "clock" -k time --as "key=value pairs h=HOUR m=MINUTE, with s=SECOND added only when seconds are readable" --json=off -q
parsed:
h=2 m=45
